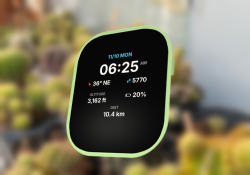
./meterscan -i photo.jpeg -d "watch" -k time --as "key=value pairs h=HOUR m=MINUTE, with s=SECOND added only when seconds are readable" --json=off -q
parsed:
h=6 m=25
